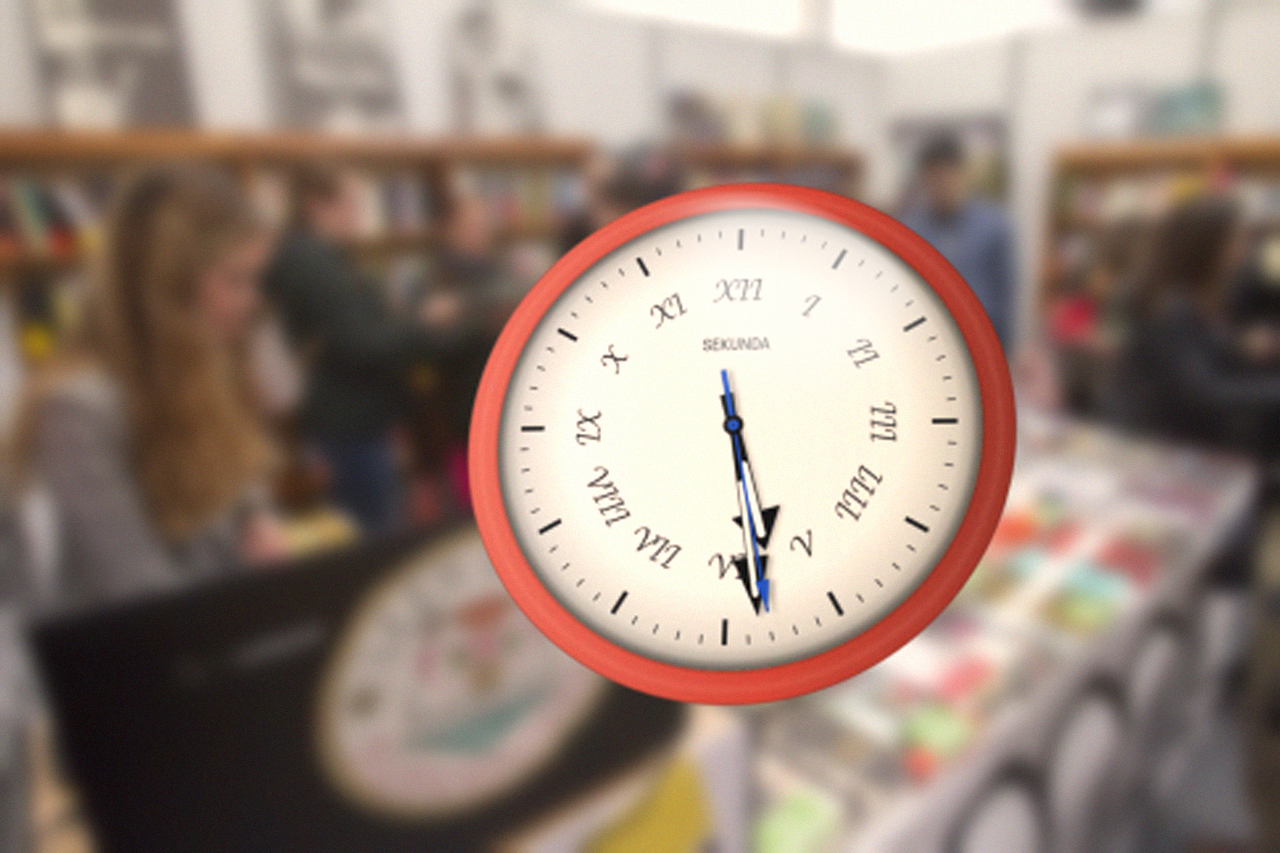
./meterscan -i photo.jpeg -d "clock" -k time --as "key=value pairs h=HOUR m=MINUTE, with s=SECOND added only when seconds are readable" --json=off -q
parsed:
h=5 m=28 s=28
